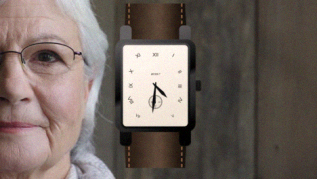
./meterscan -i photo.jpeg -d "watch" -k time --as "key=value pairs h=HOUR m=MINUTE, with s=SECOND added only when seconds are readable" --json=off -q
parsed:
h=4 m=31
